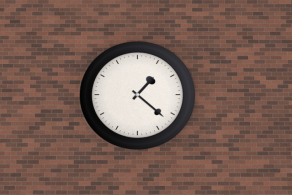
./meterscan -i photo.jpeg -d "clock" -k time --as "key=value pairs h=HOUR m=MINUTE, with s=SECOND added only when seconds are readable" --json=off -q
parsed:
h=1 m=22
